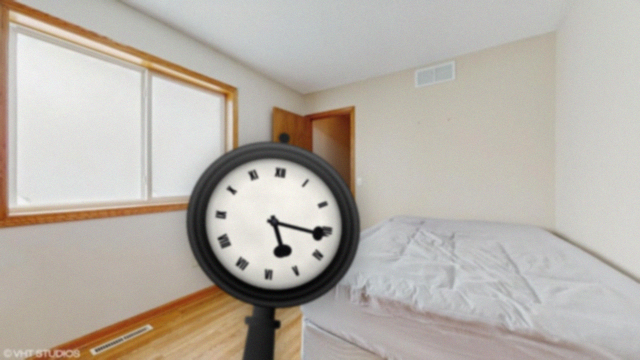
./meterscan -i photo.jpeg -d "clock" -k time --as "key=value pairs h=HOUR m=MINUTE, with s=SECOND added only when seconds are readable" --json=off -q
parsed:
h=5 m=16
